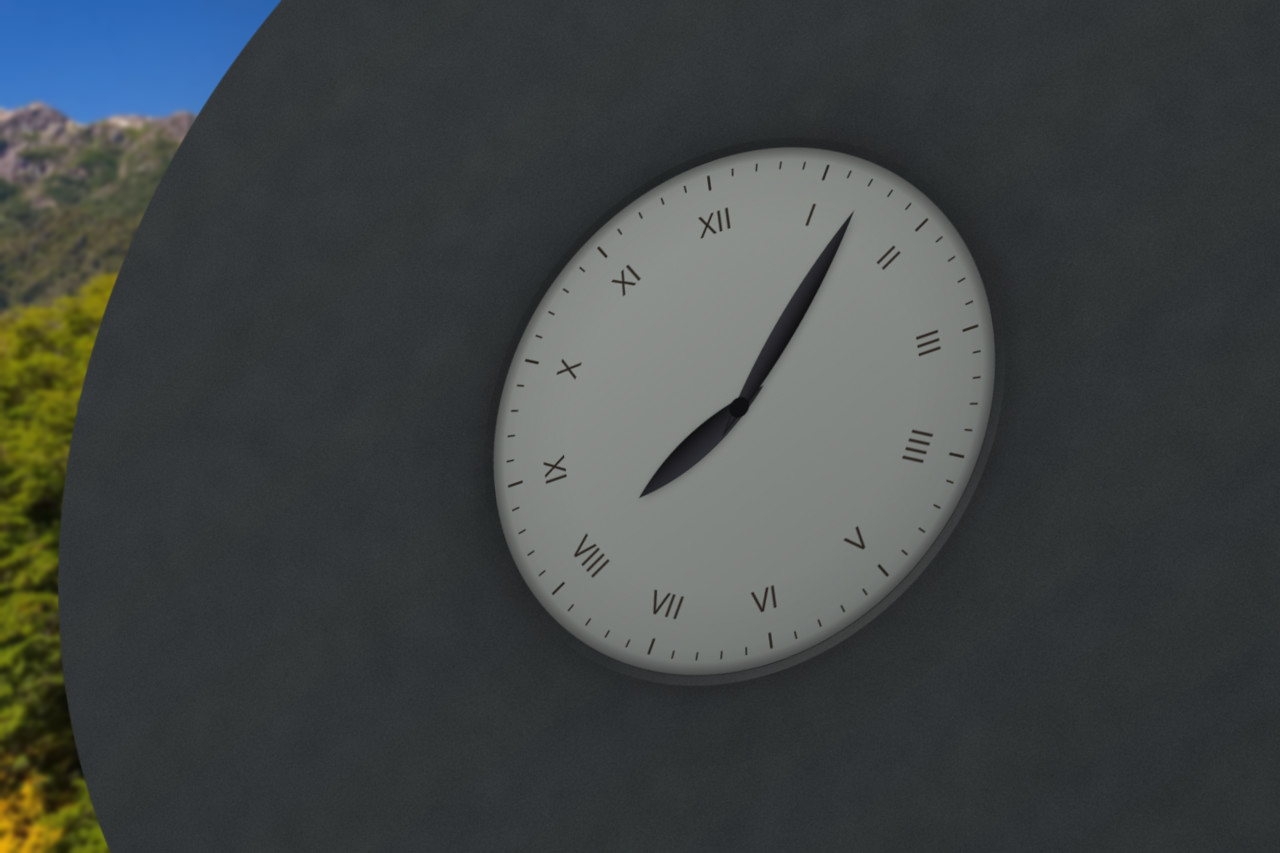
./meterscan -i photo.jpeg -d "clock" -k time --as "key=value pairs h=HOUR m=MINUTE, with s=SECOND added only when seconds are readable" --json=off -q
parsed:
h=8 m=7
